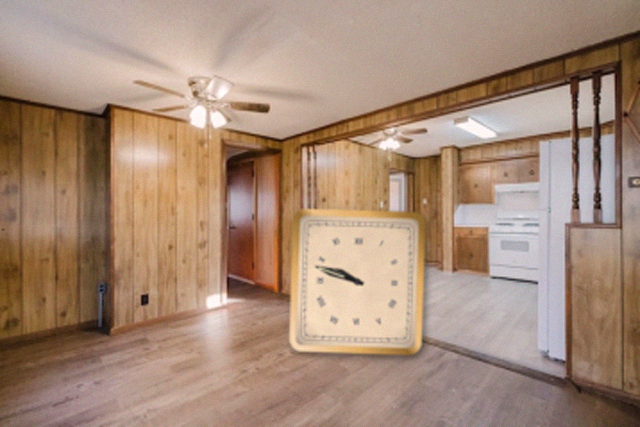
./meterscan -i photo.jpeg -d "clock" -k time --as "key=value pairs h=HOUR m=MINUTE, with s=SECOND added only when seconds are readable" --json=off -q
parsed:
h=9 m=48
